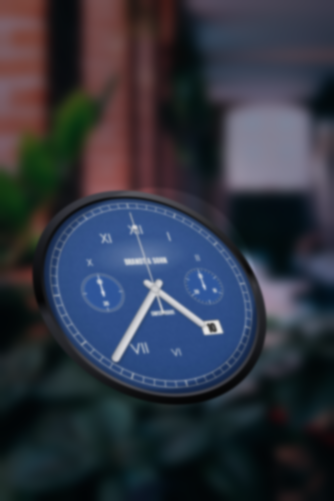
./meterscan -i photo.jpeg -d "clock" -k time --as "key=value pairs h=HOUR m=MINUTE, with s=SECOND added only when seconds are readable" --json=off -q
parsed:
h=4 m=37
